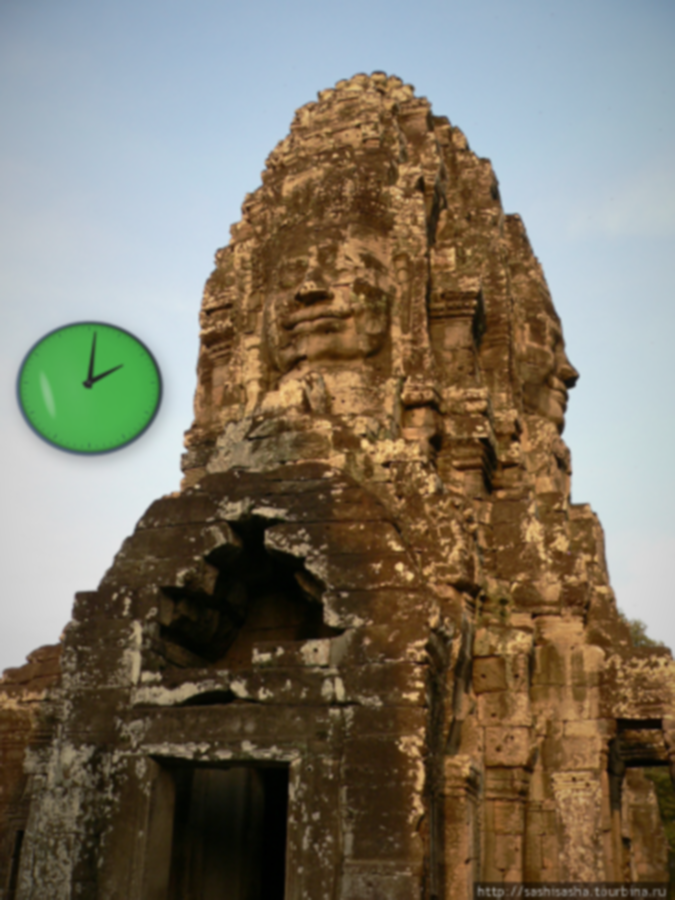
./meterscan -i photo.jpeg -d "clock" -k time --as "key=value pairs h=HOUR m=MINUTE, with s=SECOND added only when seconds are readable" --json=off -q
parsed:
h=2 m=1
